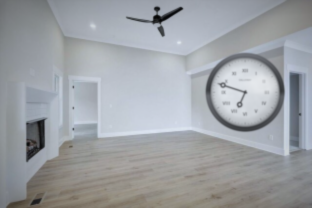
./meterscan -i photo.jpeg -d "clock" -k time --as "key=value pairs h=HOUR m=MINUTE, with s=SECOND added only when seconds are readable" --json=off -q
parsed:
h=6 m=48
